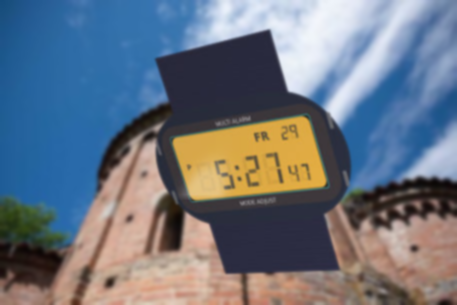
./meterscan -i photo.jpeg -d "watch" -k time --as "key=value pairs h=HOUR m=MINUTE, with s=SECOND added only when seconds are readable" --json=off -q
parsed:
h=5 m=27 s=47
